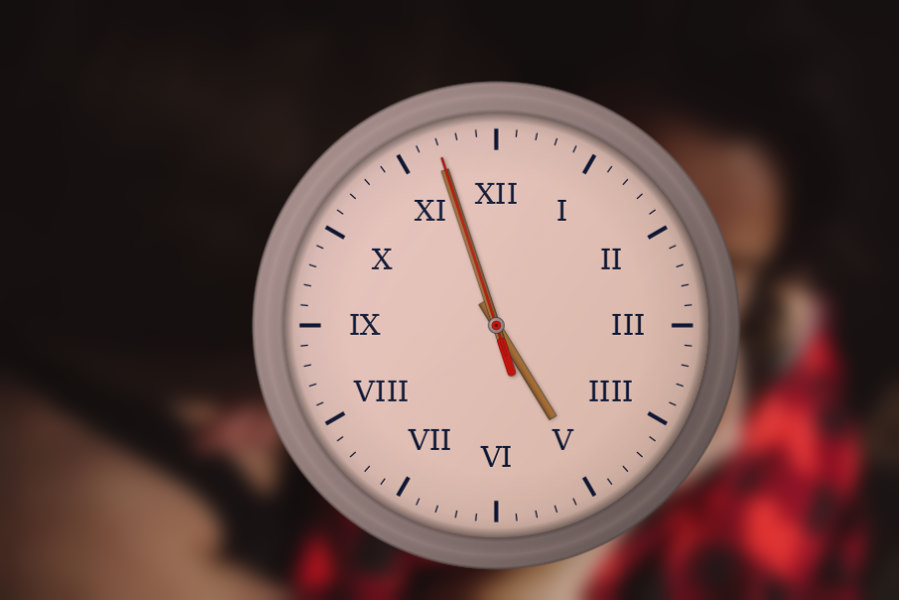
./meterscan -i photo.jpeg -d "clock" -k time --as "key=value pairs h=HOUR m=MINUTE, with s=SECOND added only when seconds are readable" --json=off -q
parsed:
h=4 m=56 s=57
